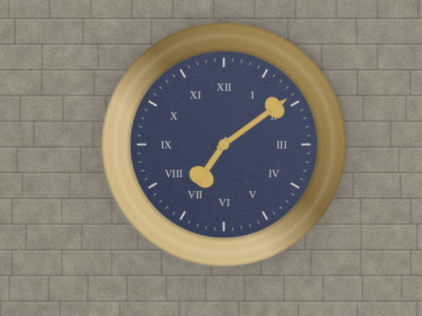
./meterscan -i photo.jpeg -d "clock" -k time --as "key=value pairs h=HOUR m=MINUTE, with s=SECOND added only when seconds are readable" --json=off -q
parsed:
h=7 m=9
